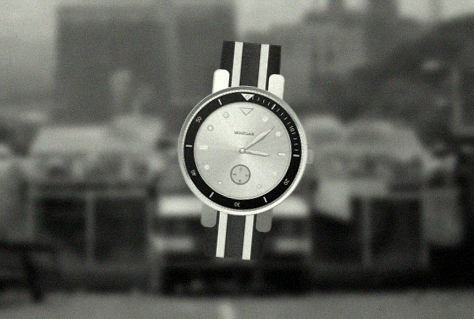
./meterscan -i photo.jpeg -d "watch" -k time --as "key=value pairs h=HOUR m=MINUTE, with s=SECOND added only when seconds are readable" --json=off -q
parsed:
h=3 m=8
